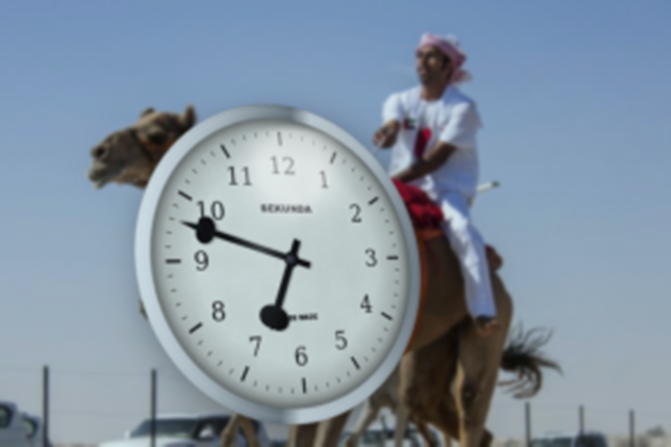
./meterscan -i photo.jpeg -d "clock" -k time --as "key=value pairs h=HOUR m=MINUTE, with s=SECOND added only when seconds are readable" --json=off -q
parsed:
h=6 m=48
